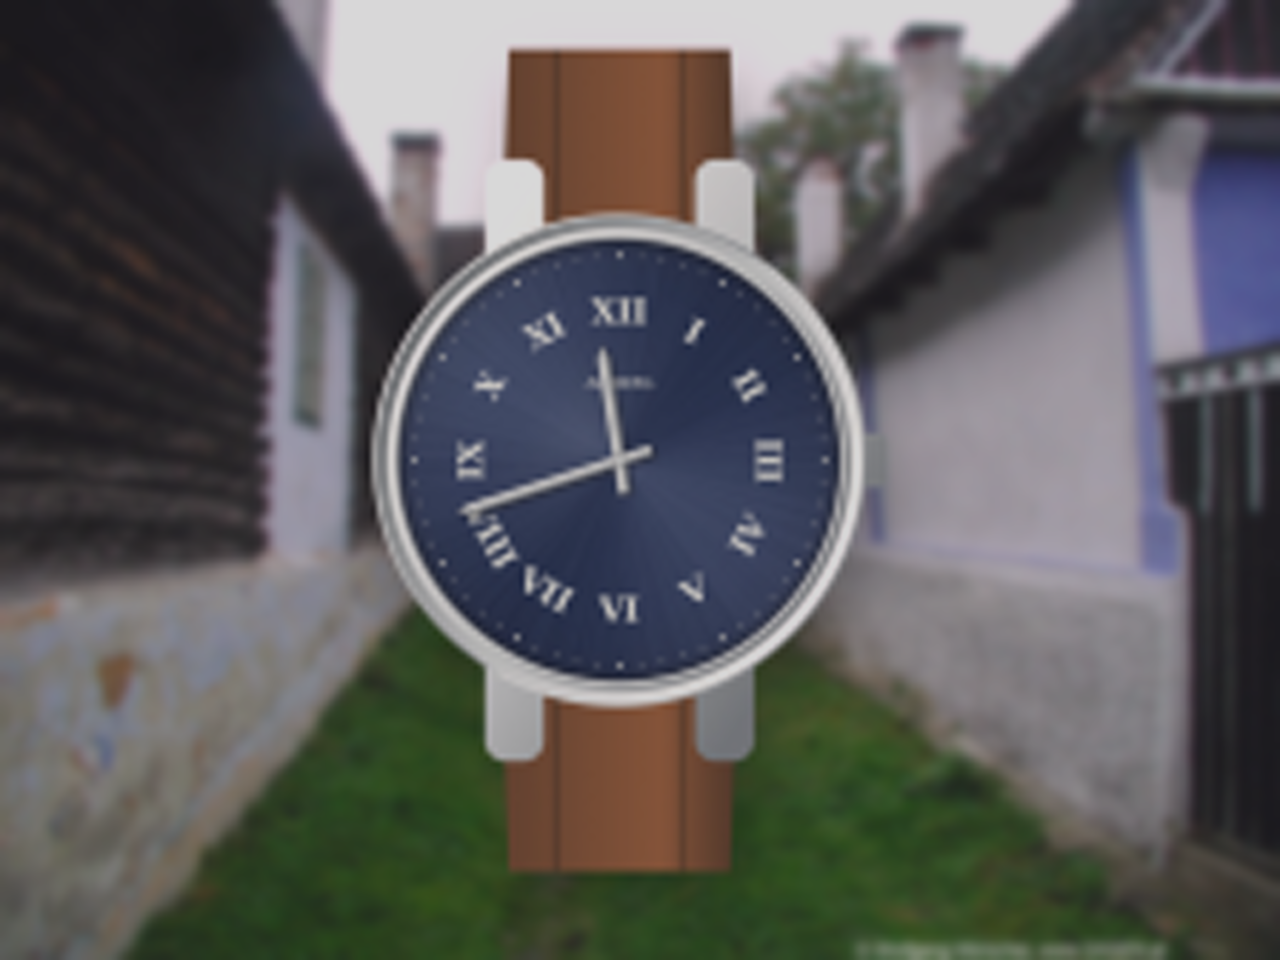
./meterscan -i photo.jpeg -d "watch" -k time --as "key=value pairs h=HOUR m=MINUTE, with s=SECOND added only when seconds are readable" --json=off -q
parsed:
h=11 m=42
